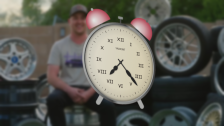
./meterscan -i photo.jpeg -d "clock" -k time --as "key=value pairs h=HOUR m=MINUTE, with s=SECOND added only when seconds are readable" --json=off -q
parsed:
h=7 m=23
